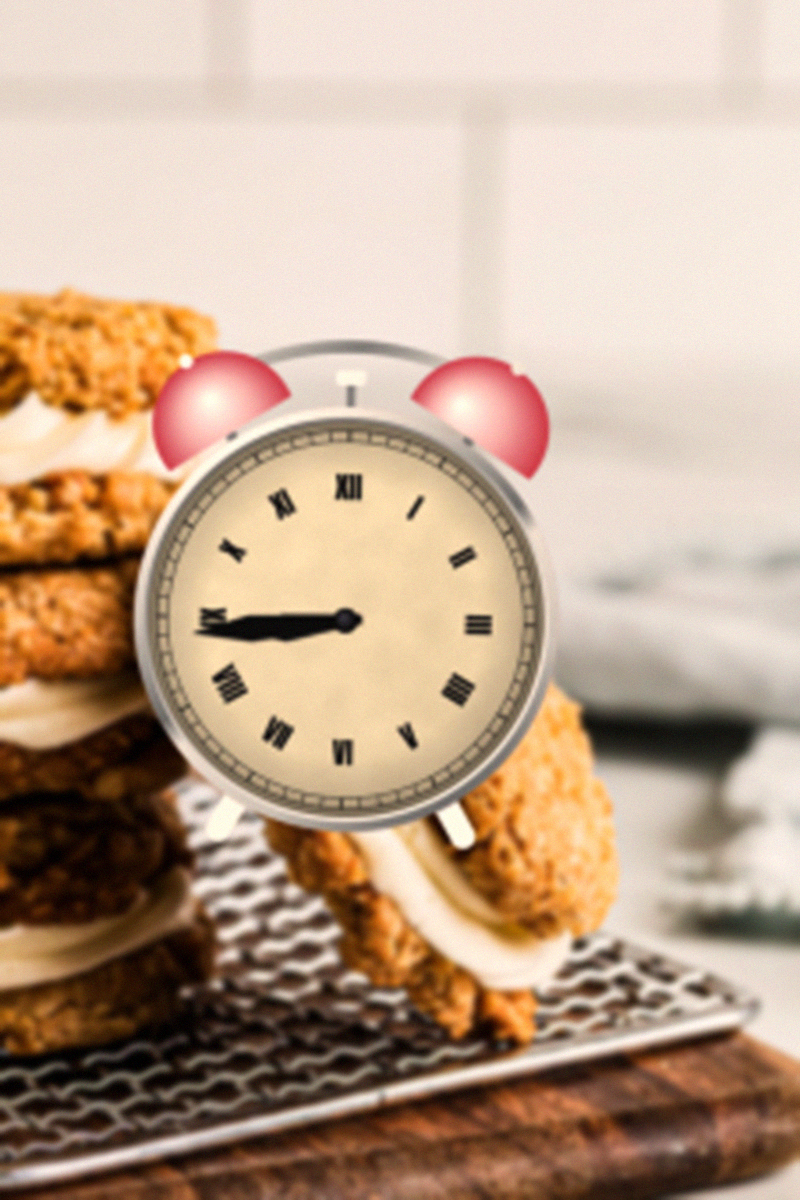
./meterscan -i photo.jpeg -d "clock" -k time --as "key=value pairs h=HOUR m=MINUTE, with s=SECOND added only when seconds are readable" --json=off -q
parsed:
h=8 m=44
